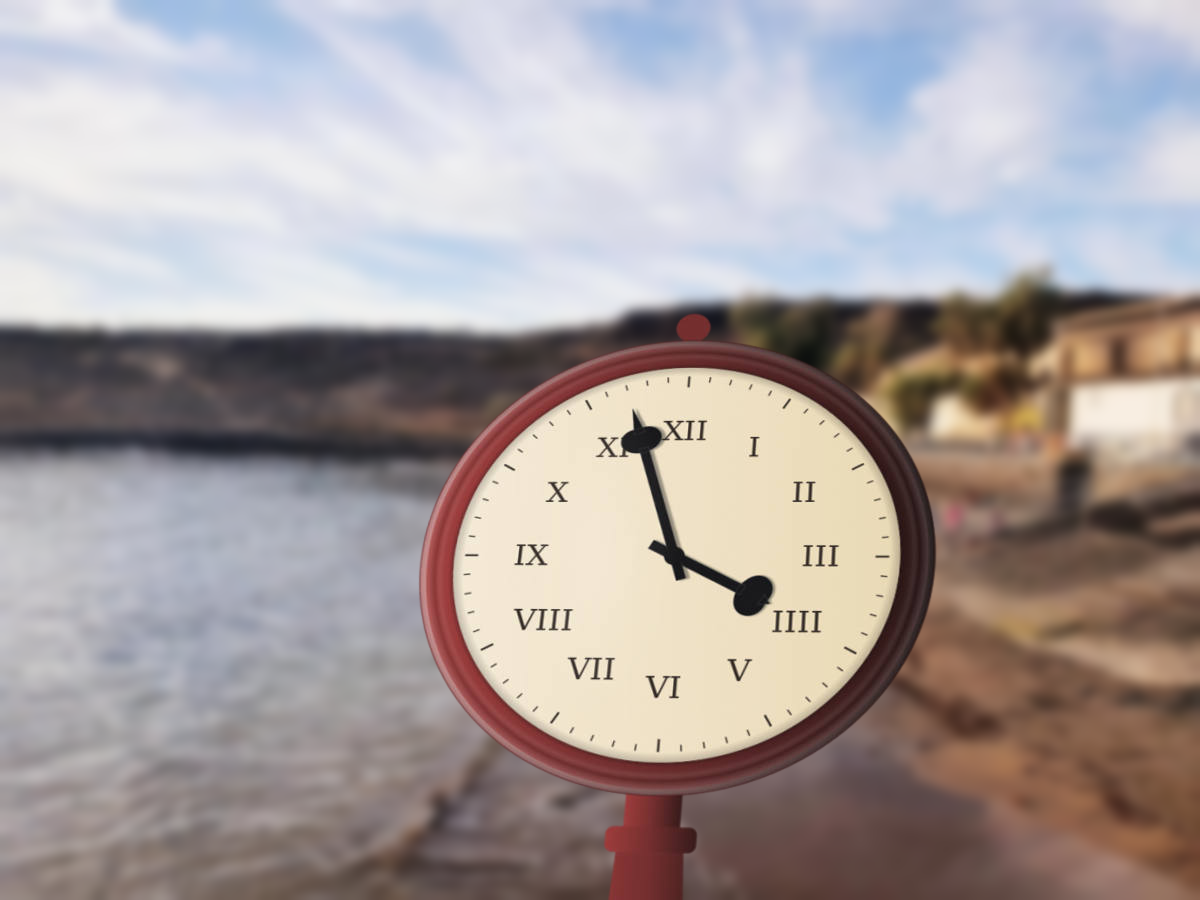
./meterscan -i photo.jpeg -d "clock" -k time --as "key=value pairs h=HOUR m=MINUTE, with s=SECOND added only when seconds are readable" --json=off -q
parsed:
h=3 m=57
